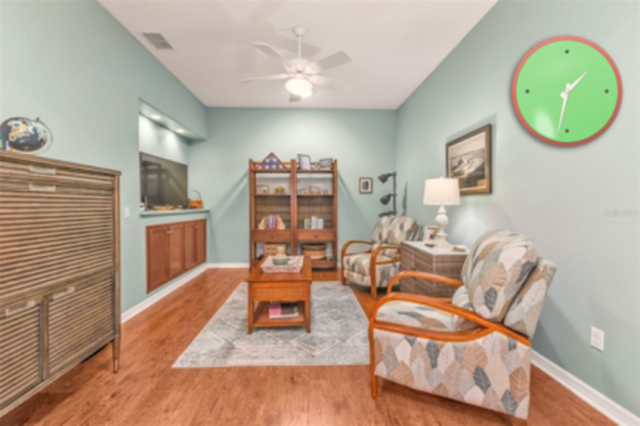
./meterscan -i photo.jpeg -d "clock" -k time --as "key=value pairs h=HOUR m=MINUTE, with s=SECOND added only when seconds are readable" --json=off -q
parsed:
h=1 m=32
